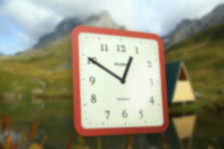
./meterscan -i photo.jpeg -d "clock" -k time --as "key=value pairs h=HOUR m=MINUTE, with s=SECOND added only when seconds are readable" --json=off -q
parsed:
h=12 m=50
